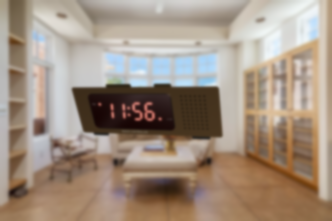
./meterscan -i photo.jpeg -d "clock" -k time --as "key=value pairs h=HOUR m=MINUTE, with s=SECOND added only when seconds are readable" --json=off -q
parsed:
h=11 m=56
